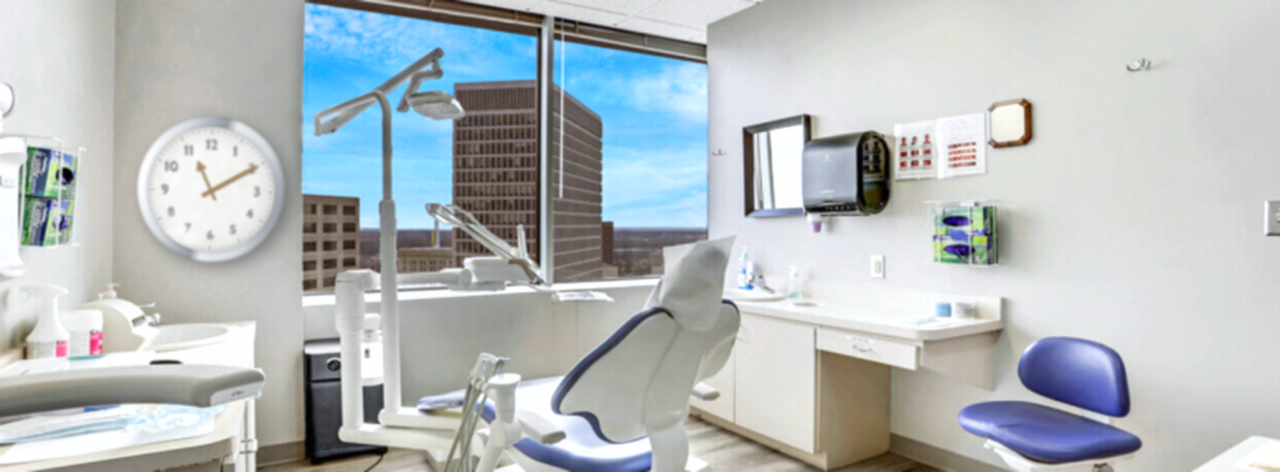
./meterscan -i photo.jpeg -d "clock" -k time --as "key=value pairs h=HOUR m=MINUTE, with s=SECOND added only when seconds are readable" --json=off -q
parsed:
h=11 m=10
